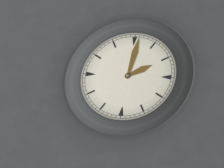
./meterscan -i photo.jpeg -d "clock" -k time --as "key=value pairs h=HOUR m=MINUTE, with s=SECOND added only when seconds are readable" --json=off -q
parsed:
h=2 m=1
